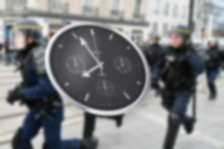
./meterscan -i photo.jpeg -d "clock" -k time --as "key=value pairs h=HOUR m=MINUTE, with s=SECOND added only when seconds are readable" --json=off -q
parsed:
h=7 m=56
